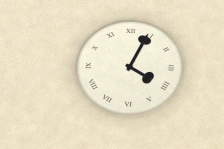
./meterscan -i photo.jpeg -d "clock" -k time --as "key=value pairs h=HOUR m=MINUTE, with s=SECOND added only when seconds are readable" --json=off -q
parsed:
h=4 m=4
